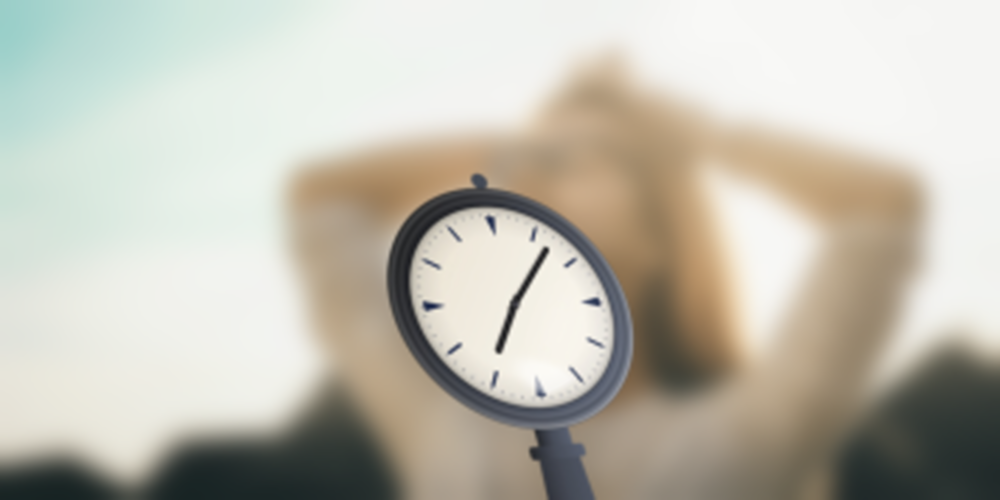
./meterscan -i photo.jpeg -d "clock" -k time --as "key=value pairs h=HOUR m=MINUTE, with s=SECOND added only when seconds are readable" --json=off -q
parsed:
h=7 m=7
